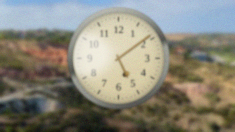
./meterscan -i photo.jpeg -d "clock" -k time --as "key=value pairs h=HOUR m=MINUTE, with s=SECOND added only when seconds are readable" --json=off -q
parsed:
h=5 m=9
